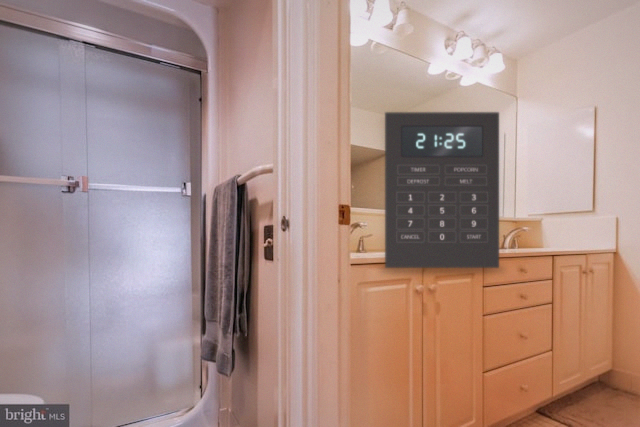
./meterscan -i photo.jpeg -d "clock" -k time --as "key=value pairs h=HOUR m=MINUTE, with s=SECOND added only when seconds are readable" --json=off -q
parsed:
h=21 m=25
